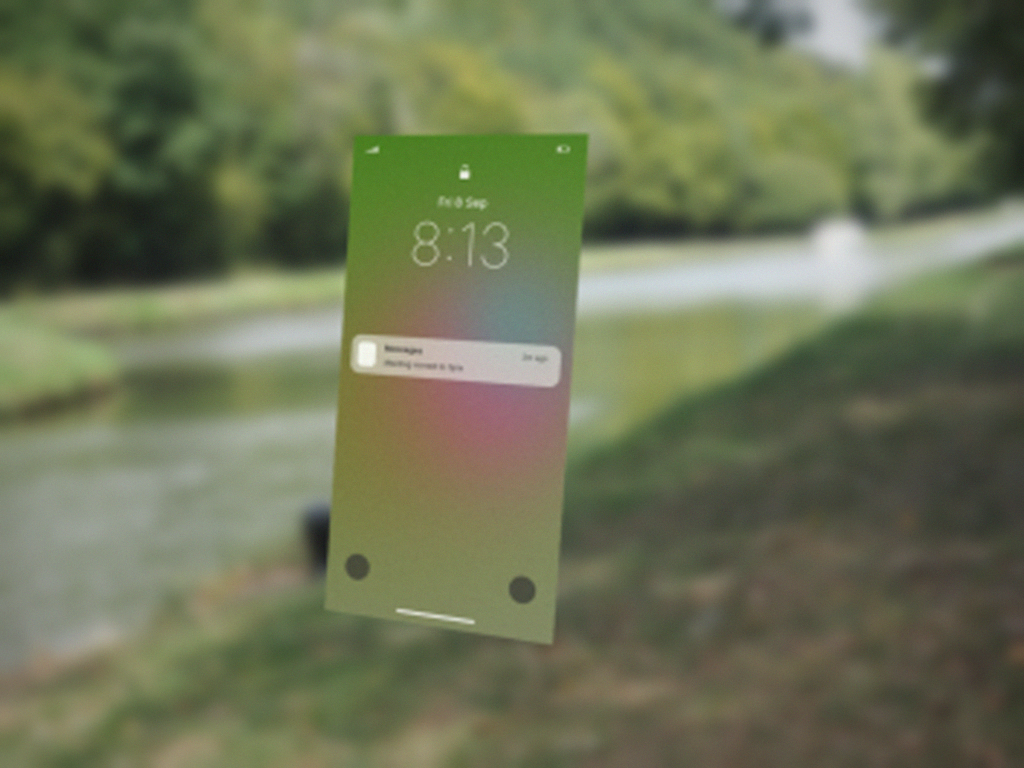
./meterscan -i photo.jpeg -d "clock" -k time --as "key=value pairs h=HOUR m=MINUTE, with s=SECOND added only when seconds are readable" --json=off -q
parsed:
h=8 m=13
